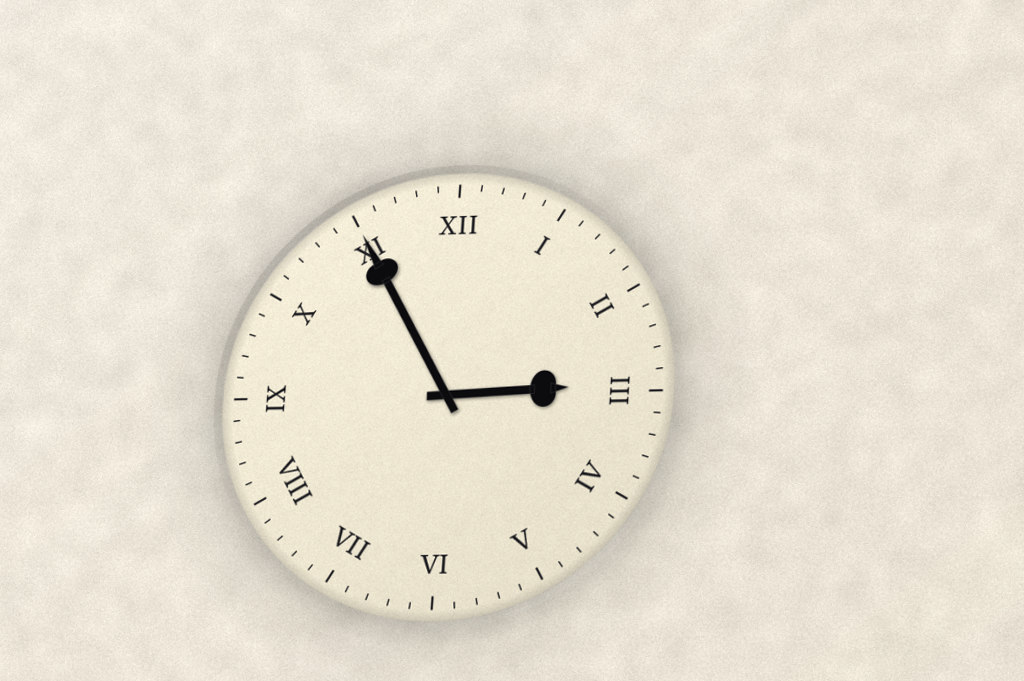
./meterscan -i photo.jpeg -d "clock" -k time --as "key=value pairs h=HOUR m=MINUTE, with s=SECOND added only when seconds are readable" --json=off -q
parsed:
h=2 m=55
